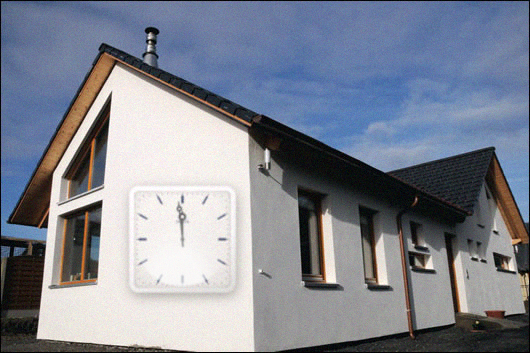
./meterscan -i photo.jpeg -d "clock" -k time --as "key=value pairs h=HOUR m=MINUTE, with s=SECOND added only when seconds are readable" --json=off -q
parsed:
h=11 m=59
